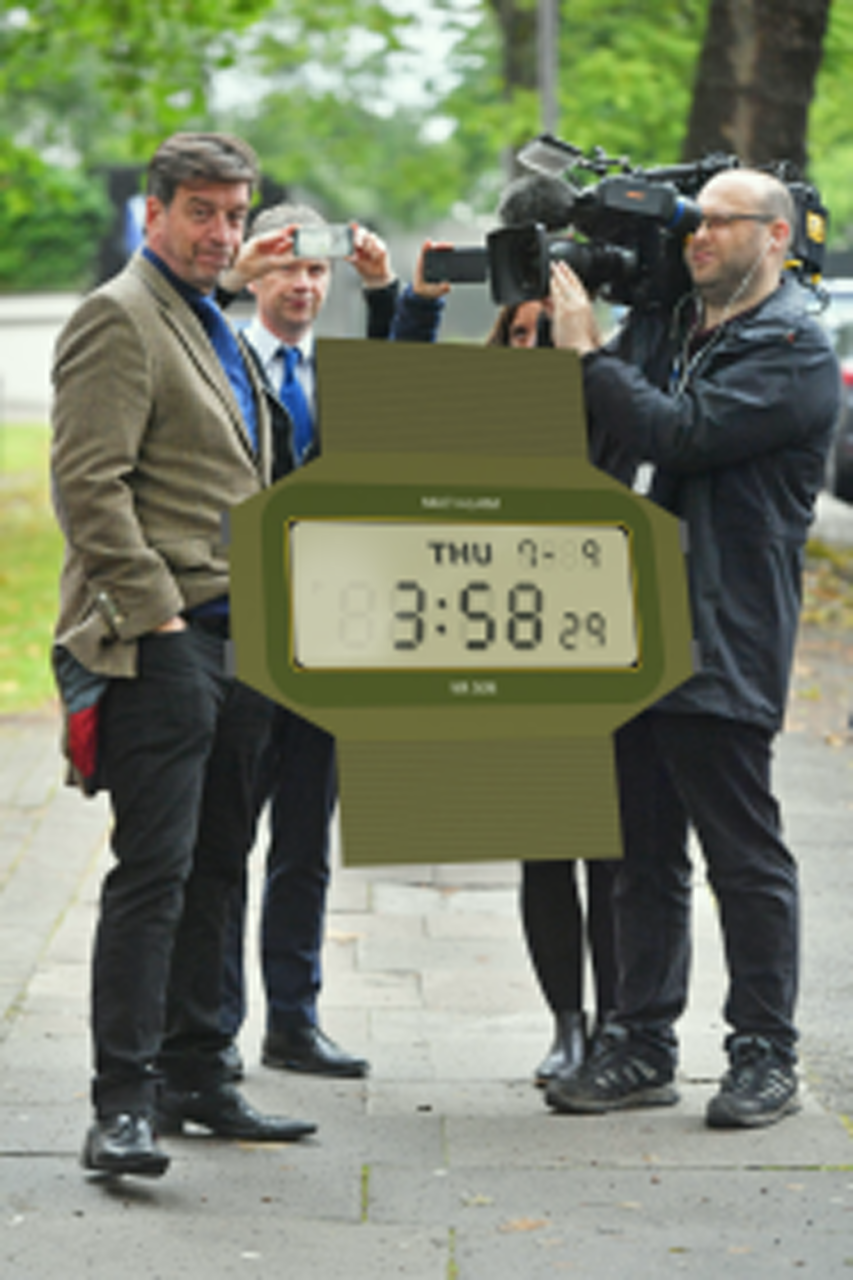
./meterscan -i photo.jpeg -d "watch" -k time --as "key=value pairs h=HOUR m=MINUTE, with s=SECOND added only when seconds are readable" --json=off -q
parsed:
h=3 m=58 s=29
